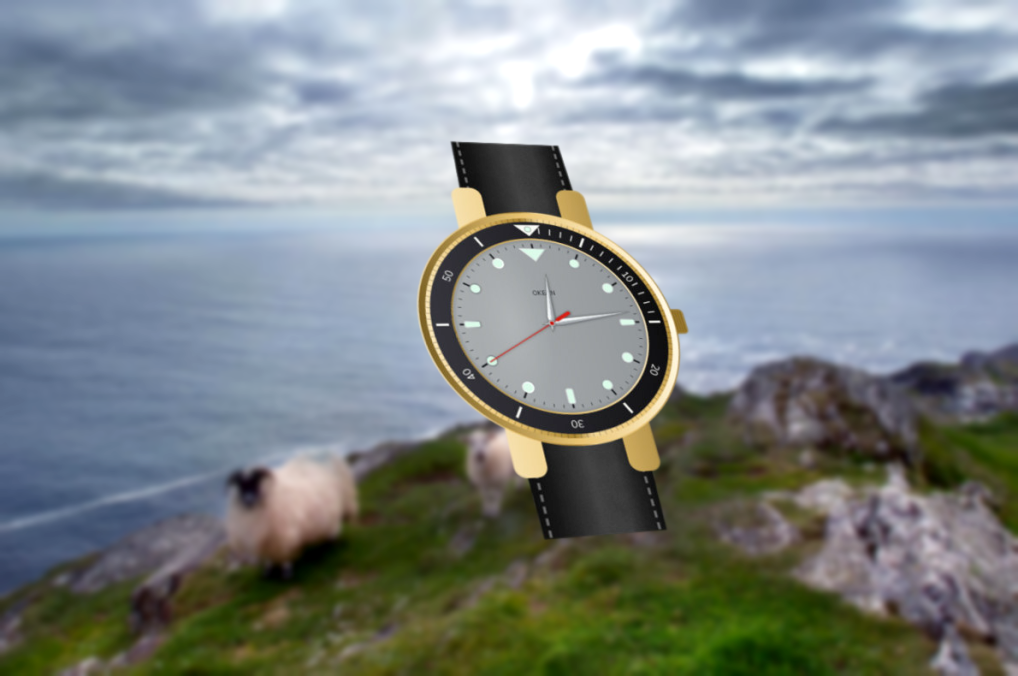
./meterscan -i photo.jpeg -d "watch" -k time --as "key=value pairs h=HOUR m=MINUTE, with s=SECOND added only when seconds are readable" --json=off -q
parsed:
h=12 m=13 s=40
